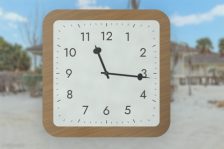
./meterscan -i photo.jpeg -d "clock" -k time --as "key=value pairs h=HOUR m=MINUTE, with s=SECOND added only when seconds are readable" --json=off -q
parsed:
h=11 m=16
